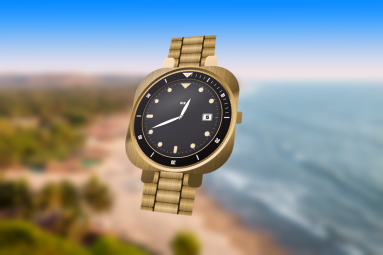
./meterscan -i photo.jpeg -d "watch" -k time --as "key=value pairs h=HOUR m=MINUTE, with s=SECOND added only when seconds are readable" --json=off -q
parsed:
h=12 m=41
